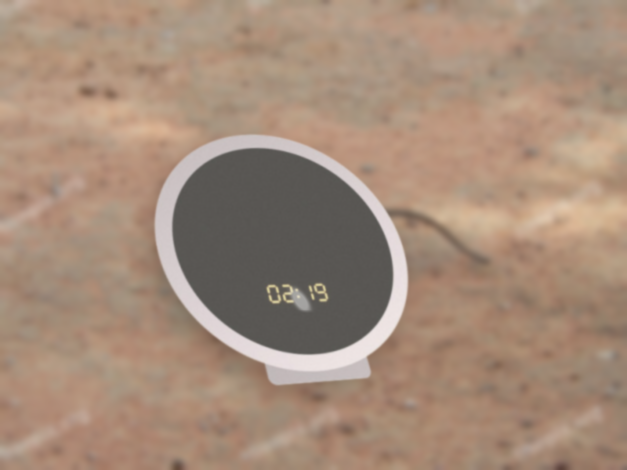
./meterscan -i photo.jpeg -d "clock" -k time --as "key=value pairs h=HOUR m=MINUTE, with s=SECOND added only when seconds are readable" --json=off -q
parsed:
h=2 m=19
